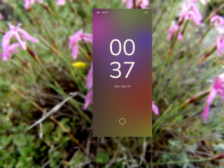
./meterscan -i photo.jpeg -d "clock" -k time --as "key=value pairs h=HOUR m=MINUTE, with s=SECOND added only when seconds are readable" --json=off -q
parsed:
h=0 m=37
